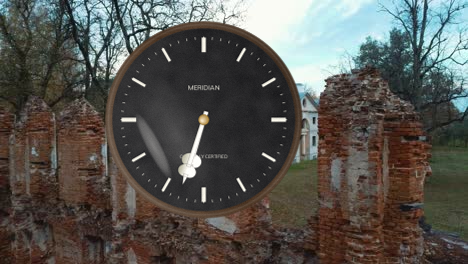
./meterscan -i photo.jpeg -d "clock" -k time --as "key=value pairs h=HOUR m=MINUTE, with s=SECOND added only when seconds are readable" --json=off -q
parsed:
h=6 m=33
